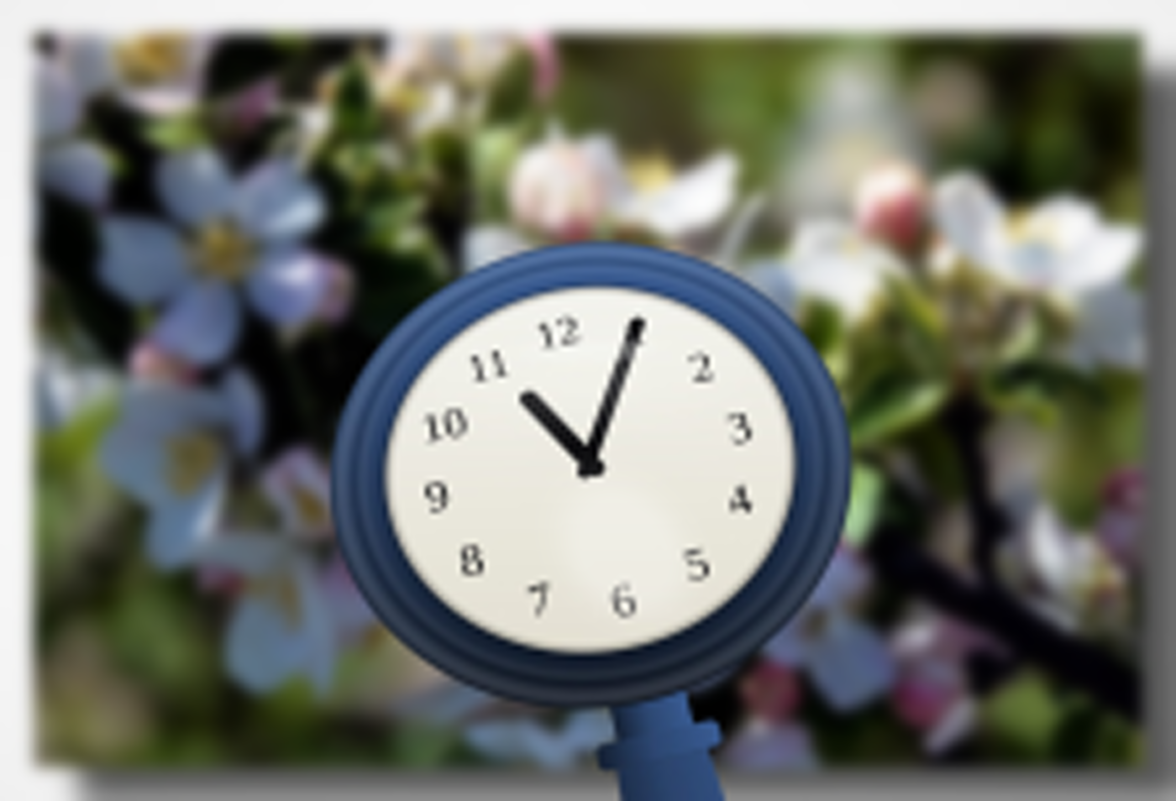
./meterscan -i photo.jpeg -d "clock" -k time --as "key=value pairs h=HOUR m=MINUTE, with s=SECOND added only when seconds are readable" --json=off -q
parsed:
h=11 m=5
